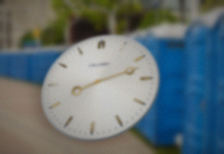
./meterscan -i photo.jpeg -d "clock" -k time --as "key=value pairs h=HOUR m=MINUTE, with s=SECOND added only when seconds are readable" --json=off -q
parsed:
h=8 m=12
